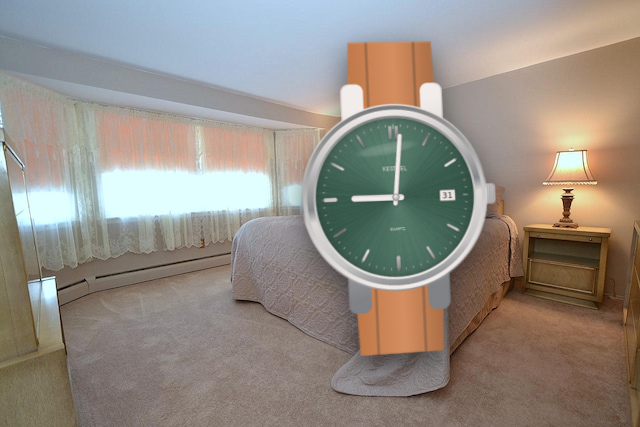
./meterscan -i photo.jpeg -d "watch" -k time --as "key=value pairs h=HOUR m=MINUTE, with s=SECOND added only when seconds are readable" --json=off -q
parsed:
h=9 m=1
